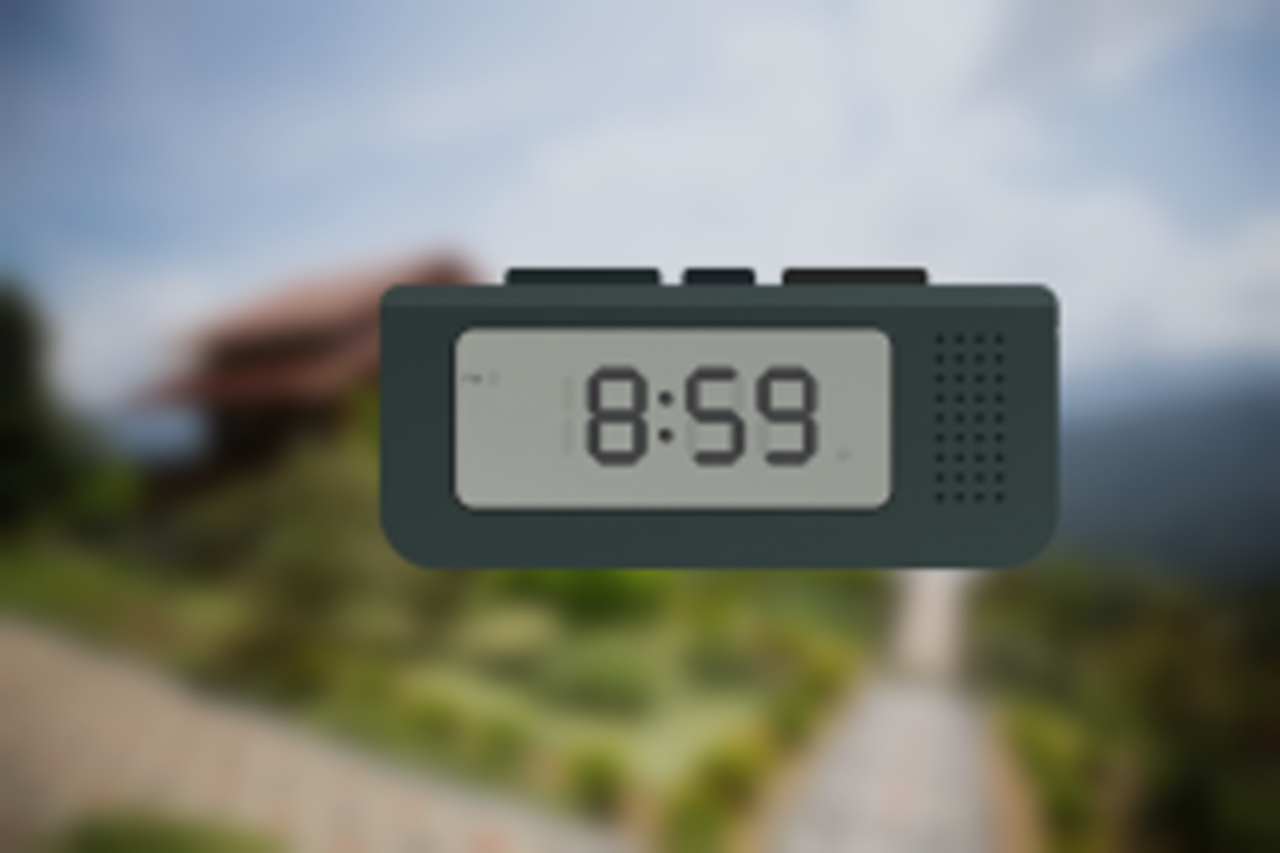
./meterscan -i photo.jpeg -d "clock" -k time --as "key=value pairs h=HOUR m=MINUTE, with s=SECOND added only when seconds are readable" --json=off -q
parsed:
h=8 m=59
